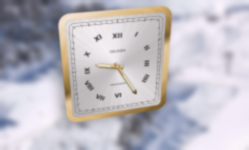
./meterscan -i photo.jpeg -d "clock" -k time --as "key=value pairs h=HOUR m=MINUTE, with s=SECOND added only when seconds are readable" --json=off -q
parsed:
h=9 m=25
